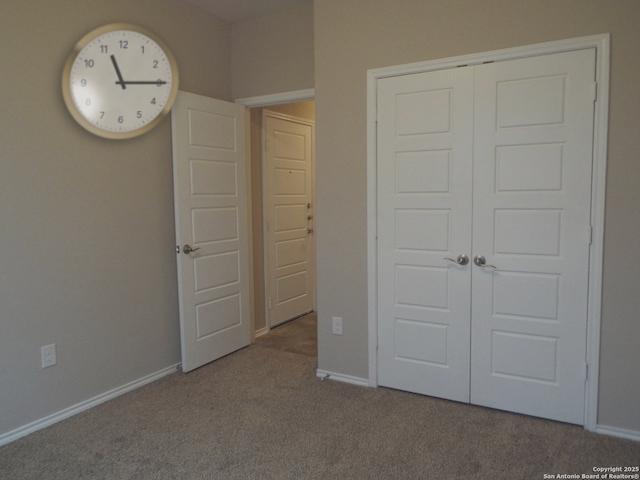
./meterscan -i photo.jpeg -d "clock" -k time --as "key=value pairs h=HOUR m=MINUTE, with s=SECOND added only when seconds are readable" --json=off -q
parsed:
h=11 m=15
